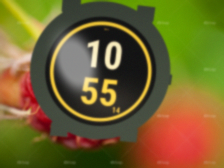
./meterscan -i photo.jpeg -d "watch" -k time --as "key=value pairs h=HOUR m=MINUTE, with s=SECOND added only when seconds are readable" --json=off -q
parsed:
h=10 m=55
